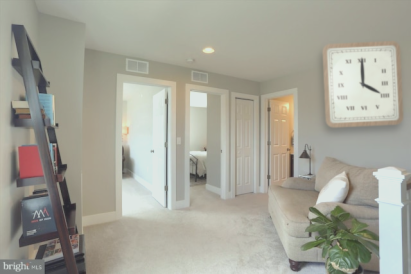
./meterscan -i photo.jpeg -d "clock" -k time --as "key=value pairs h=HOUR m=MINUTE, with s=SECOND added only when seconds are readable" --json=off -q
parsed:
h=4 m=0
